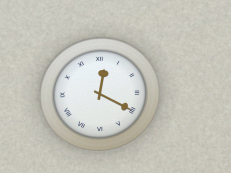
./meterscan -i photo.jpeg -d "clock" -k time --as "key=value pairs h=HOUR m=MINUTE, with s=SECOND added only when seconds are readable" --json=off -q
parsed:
h=12 m=20
